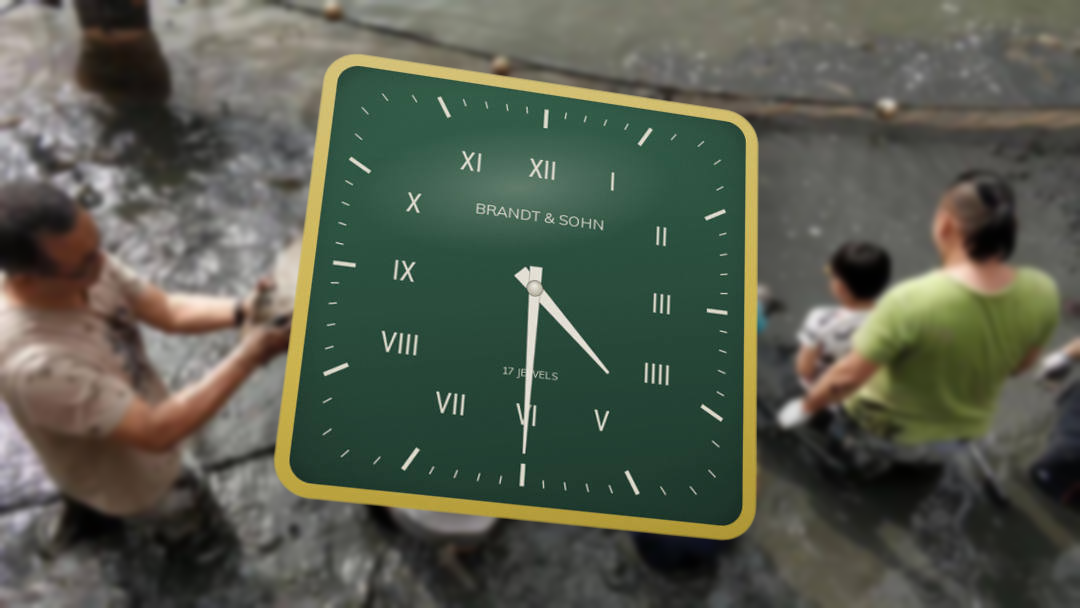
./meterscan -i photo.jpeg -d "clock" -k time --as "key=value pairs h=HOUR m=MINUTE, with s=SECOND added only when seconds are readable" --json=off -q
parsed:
h=4 m=30
